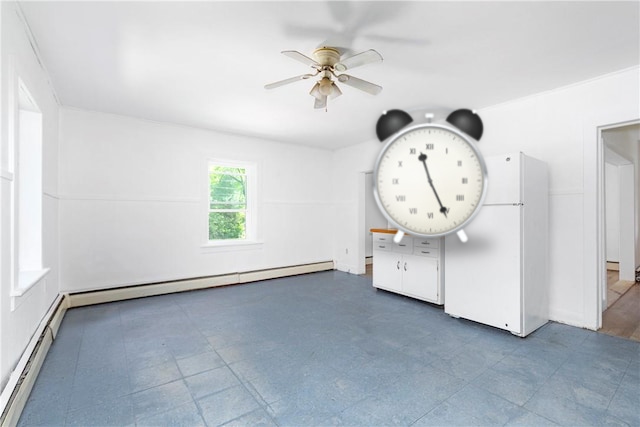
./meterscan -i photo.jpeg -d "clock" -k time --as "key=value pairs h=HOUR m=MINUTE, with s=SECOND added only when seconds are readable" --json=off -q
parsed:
h=11 m=26
